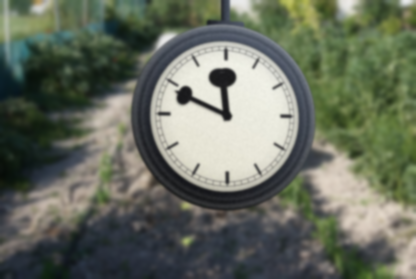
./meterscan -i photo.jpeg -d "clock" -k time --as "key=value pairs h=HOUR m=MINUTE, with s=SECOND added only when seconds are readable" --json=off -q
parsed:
h=11 m=49
